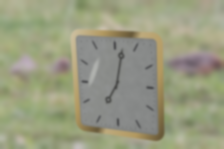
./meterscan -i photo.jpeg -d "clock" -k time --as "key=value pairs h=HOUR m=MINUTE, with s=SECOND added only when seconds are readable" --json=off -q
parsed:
h=7 m=2
